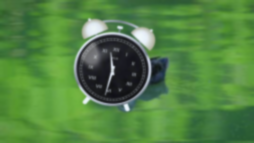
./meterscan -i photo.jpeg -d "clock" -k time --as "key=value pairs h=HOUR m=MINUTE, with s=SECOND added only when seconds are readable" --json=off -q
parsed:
h=11 m=31
